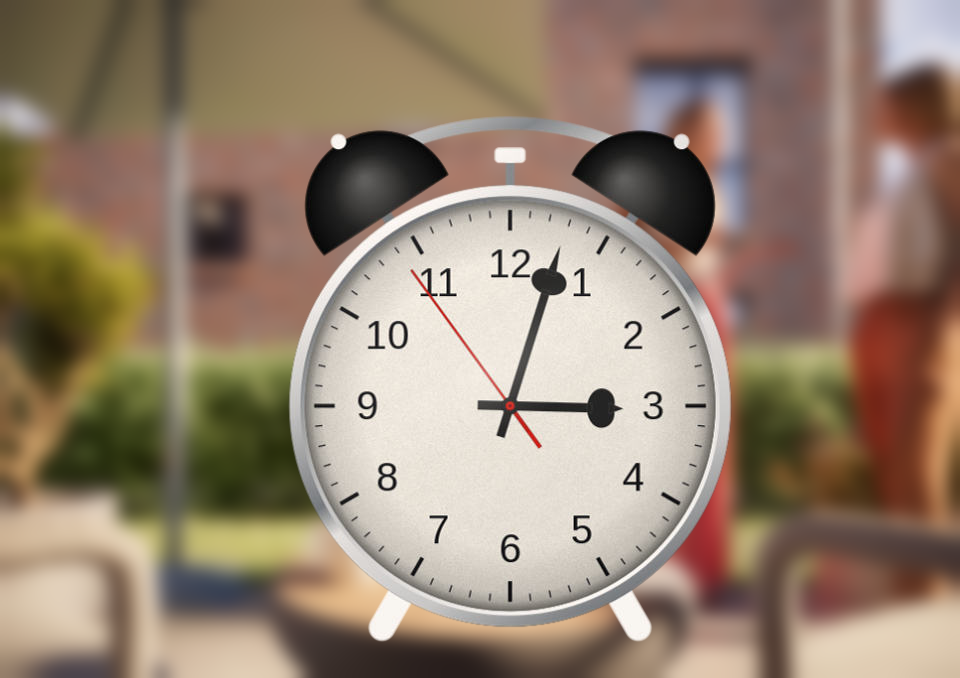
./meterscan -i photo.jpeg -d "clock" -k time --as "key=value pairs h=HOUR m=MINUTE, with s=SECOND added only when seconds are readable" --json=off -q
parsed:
h=3 m=2 s=54
